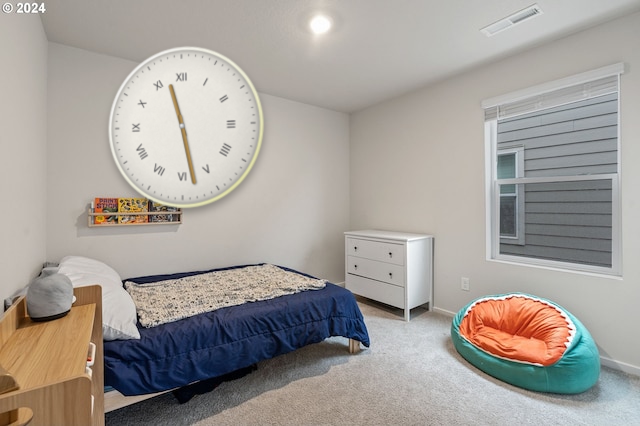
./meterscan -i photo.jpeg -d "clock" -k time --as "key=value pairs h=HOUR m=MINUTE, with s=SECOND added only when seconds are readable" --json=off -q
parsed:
h=11 m=28
